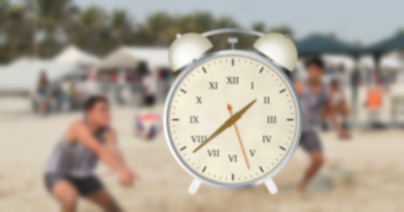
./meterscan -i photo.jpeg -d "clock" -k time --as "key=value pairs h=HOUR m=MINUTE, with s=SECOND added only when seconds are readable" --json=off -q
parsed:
h=1 m=38 s=27
